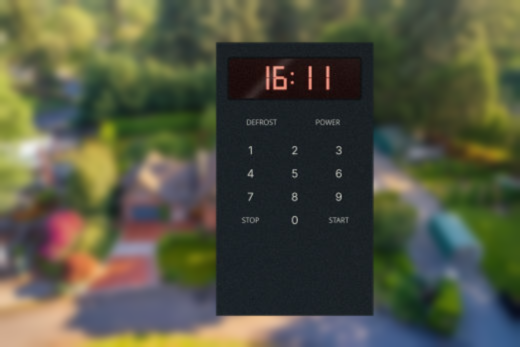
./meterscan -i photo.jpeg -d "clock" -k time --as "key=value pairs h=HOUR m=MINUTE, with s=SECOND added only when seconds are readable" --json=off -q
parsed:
h=16 m=11
